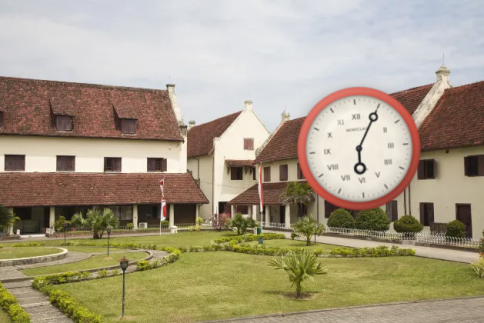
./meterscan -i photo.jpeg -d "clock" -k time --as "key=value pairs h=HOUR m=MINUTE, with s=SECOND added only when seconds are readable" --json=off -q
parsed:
h=6 m=5
